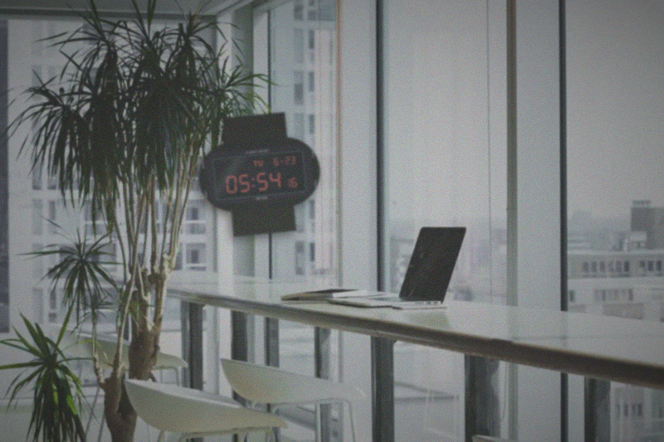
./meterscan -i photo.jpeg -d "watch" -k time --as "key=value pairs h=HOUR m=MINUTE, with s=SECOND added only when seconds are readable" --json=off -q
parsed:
h=5 m=54
